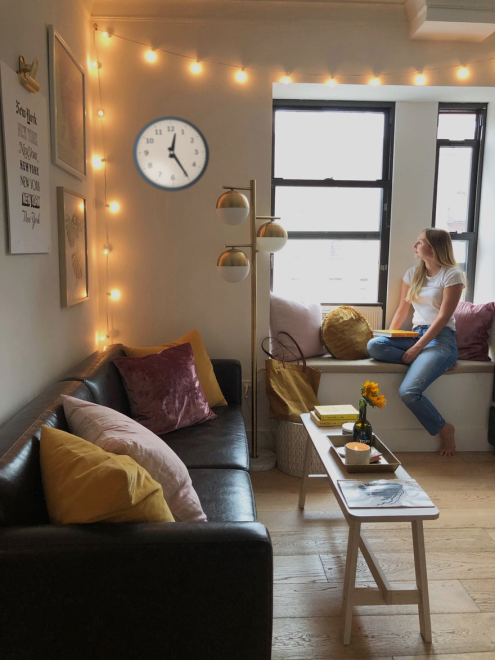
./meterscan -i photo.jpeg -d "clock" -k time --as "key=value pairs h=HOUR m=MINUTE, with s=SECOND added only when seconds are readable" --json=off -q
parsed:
h=12 m=25
